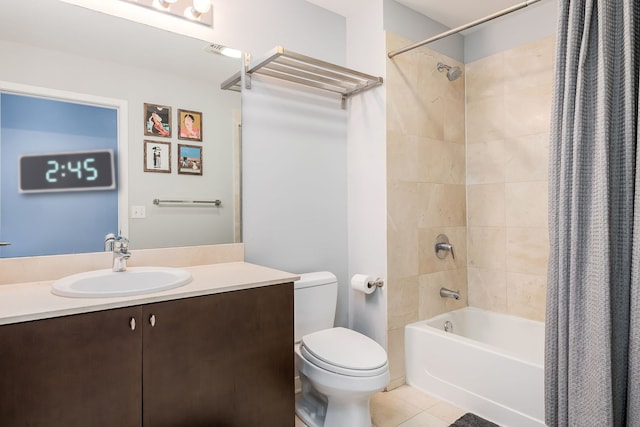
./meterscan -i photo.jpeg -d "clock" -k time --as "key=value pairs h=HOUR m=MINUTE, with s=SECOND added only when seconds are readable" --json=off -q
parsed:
h=2 m=45
